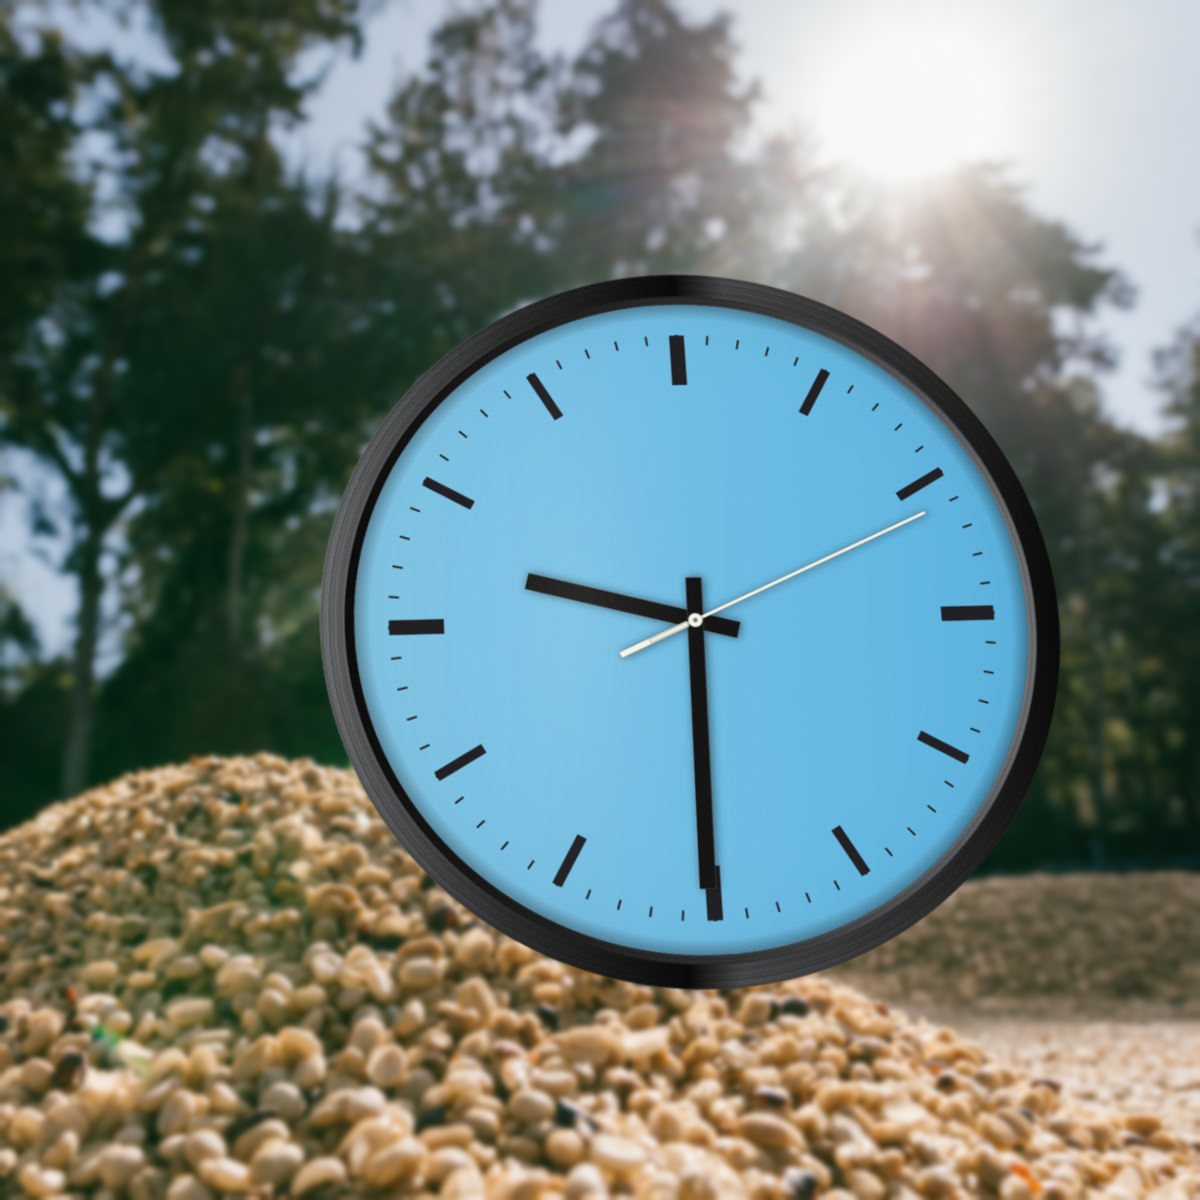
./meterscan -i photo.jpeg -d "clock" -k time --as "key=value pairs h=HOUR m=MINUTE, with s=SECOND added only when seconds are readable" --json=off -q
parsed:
h=9 m=30 s=11
